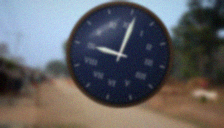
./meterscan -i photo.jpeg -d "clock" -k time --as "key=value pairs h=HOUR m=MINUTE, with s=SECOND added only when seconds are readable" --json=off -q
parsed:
h=9 m=1
